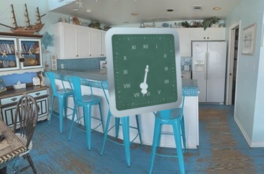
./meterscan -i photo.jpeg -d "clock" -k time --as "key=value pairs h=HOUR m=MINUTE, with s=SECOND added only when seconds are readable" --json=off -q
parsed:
h=6 m=32
